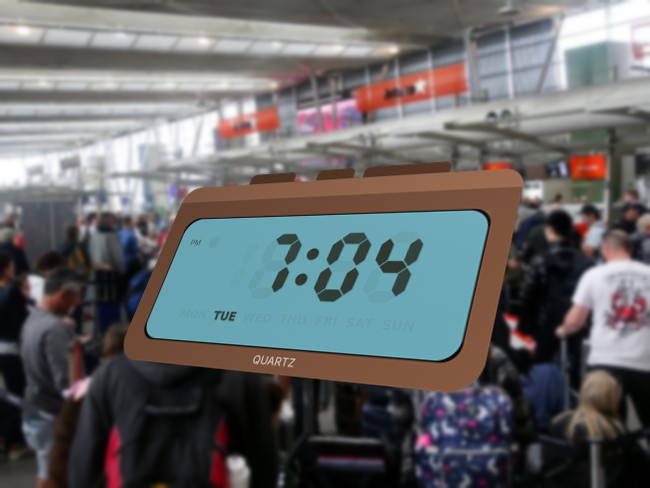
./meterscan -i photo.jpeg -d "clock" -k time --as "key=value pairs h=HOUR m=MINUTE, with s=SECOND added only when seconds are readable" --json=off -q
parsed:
h=7 m=4
